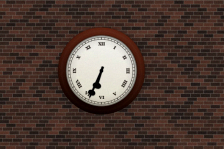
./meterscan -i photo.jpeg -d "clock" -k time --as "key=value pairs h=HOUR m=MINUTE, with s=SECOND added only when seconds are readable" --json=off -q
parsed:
h=6 m=34
